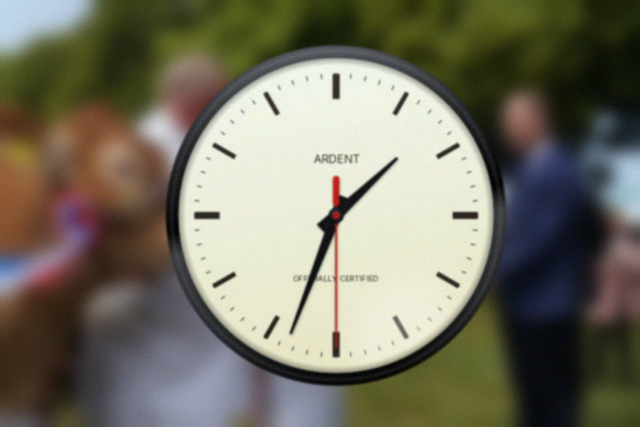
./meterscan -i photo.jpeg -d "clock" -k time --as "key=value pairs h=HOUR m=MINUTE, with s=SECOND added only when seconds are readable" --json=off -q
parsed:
h=1 m=33 s=30
